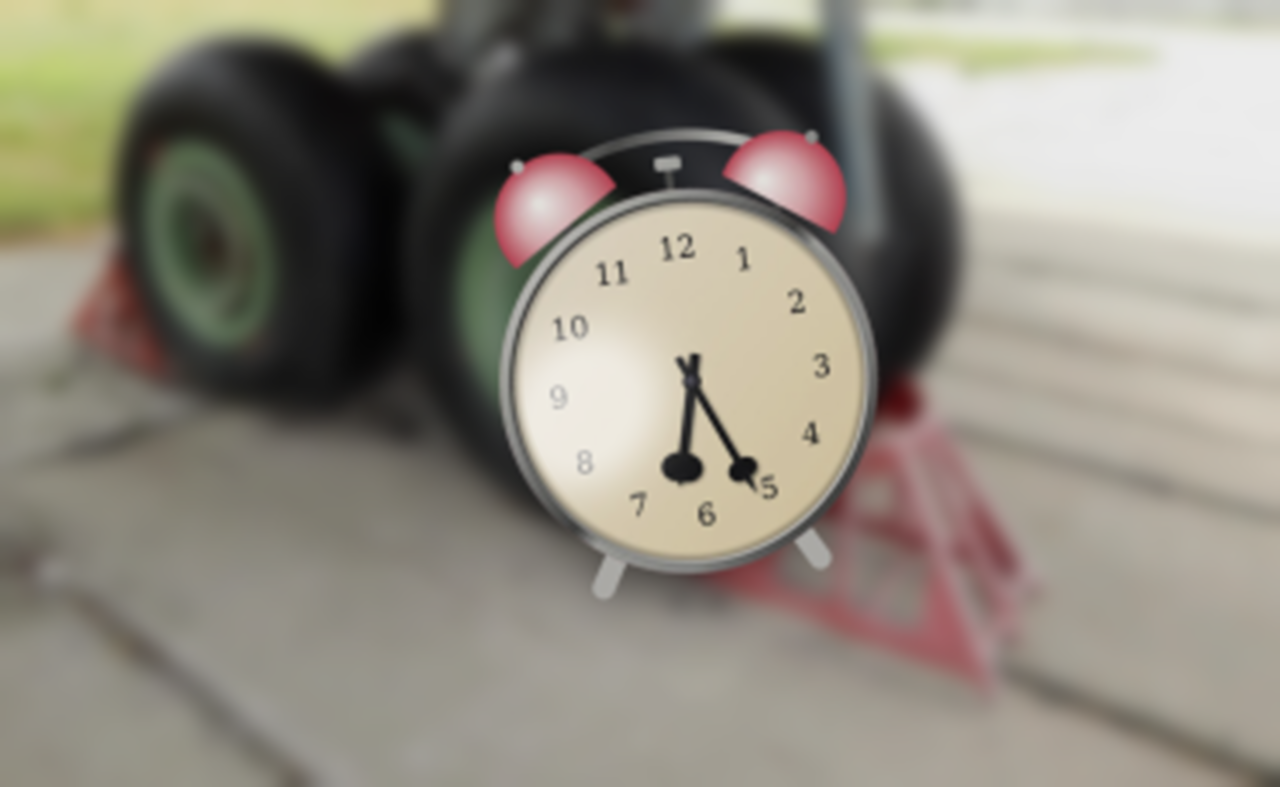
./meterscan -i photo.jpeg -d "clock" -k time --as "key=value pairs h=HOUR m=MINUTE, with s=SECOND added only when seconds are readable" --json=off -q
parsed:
h=6 m=26
